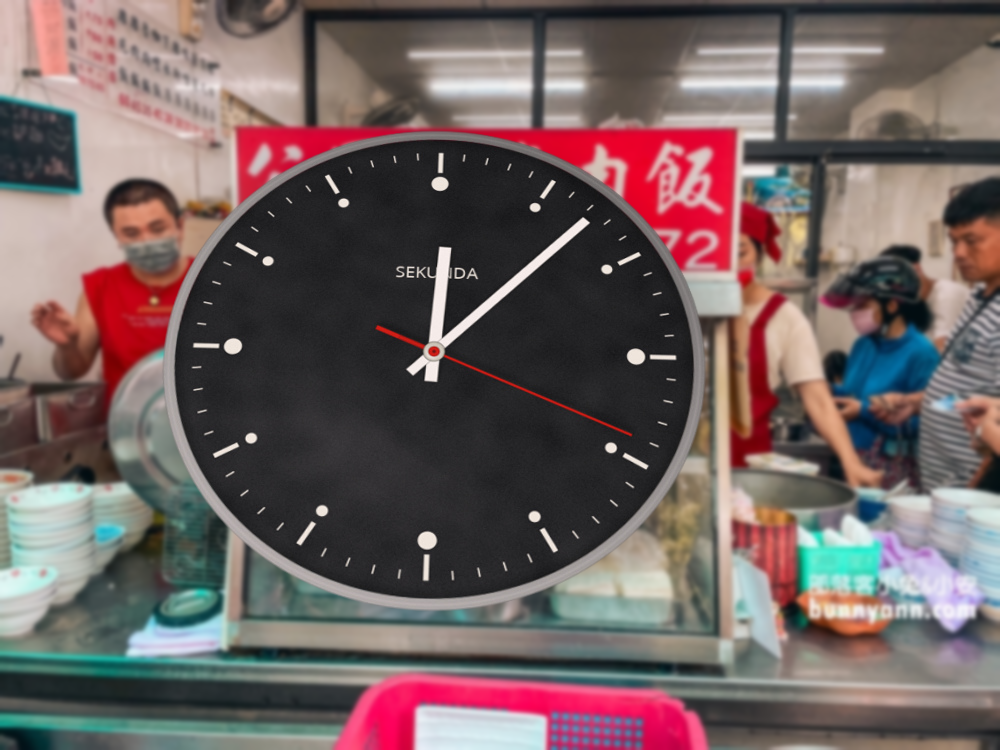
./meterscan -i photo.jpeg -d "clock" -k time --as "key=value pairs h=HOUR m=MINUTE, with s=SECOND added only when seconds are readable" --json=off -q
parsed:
h=12 m=7 s=19
